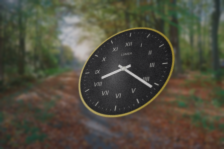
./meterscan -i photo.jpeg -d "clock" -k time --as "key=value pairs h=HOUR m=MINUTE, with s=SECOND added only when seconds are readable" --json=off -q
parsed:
h=8 m=21
